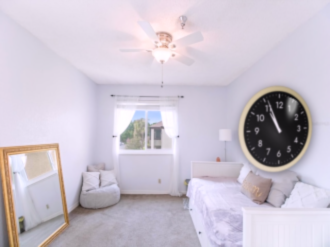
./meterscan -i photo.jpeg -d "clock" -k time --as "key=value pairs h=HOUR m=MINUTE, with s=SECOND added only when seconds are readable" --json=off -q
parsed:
h=10 m=56
